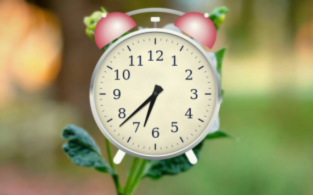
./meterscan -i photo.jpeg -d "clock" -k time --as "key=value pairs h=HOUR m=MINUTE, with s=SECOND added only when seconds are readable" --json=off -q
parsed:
h=6 m=38
